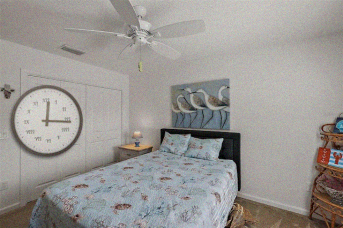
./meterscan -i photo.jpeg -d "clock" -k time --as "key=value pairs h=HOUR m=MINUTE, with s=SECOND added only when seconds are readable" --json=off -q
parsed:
h=12 m=16
